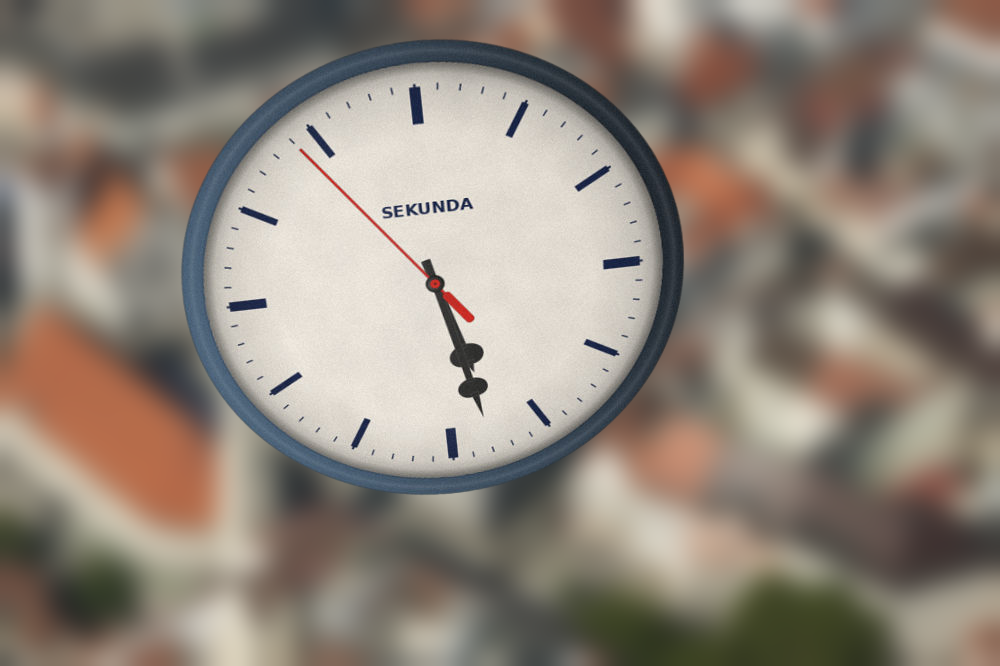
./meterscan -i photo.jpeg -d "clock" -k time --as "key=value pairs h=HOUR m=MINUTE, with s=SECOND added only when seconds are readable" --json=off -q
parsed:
h=5 m=27 s=54
